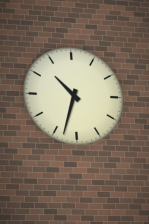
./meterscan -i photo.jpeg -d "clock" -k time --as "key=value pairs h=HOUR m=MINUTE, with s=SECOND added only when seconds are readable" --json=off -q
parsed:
h=10 m=33
